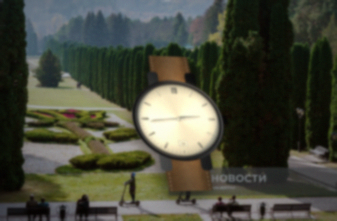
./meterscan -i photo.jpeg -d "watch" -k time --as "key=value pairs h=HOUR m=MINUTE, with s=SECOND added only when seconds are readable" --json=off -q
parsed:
h=2 m=44
